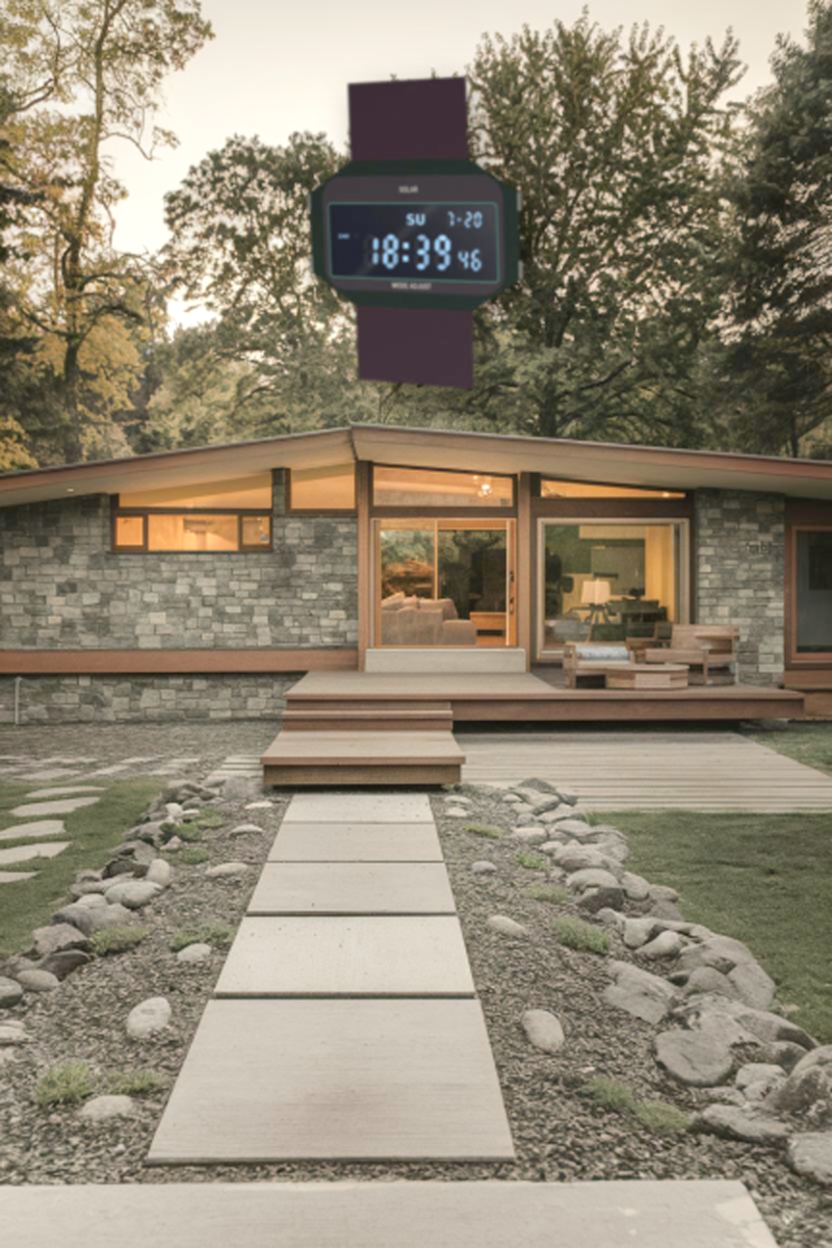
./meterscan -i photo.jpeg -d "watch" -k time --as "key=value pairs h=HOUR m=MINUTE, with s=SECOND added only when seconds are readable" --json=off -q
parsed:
h=18 m=39 s=46
